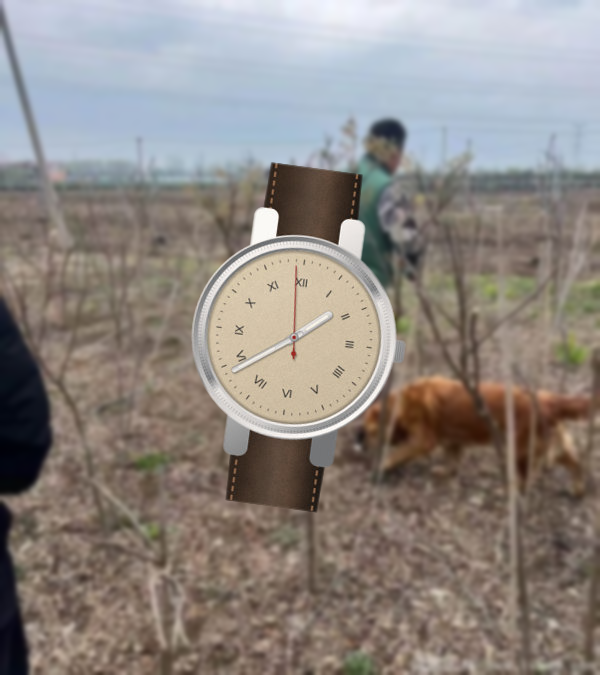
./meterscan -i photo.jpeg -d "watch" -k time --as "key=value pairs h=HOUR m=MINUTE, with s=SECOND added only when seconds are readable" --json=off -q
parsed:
h=1 m=38 s=59
